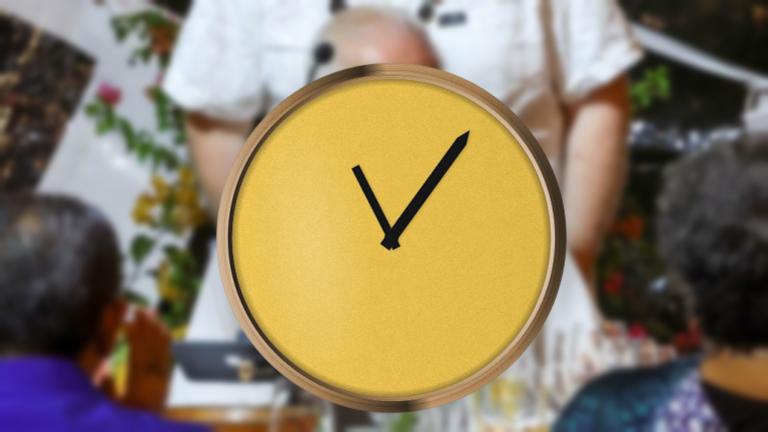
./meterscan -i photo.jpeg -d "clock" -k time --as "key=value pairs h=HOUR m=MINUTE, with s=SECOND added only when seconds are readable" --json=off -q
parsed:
h=11 m=6
